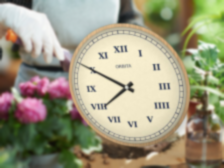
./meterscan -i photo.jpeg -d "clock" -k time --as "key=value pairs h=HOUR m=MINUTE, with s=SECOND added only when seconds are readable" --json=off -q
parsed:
h=7 m=50
